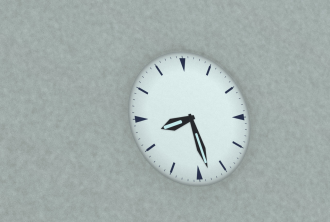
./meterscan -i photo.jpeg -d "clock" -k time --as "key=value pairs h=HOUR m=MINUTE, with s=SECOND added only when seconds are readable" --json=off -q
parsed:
h=8 m=28
